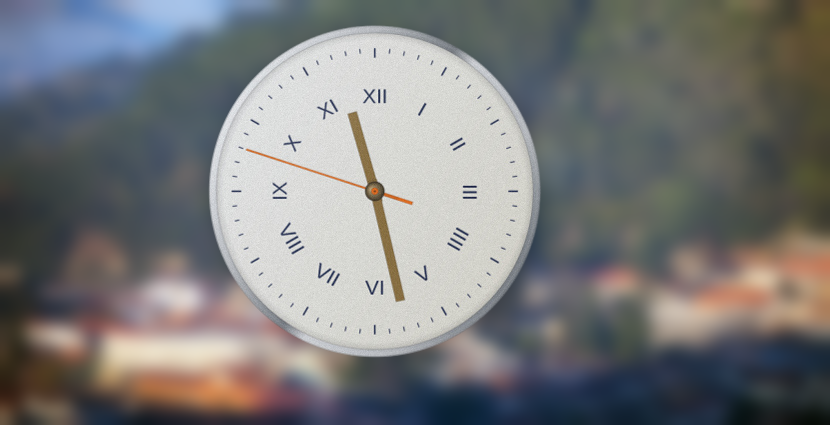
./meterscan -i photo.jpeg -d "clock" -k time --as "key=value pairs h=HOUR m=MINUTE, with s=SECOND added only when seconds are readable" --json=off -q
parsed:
h=11 m=27 s=48
